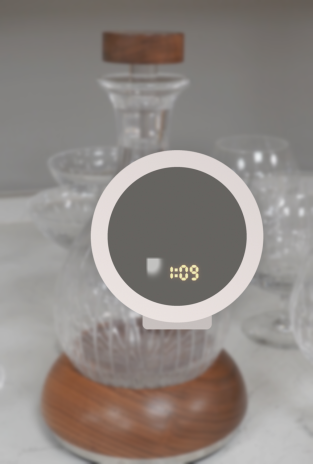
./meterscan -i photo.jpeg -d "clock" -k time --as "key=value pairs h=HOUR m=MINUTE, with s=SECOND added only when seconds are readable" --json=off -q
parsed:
h=1 m=9
